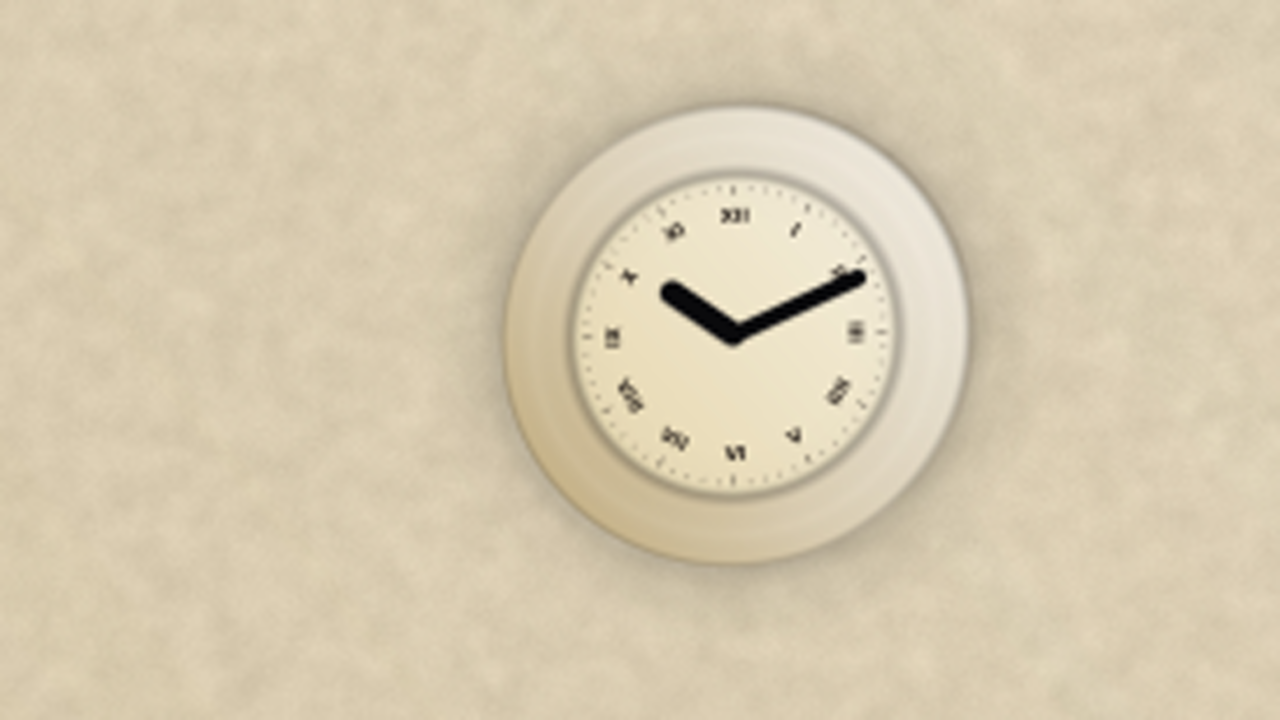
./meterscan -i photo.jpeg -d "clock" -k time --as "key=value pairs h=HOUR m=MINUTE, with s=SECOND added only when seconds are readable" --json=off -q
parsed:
h=10 m=11
